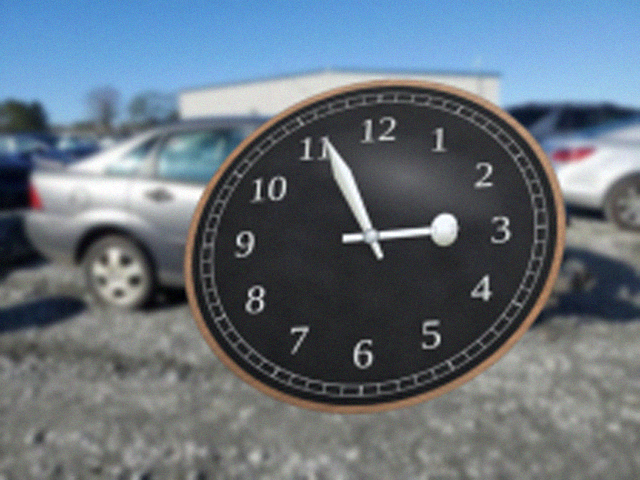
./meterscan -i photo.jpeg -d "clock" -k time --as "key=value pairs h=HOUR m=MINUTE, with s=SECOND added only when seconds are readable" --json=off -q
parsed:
h=2 m=56
